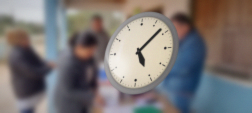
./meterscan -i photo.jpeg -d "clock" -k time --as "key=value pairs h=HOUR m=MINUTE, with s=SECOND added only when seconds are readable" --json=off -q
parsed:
h=5 m=8
